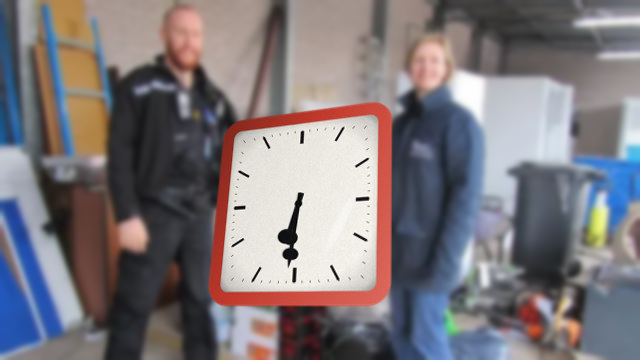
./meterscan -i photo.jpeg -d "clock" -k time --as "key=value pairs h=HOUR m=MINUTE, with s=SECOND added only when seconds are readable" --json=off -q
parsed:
h=6 m=31
